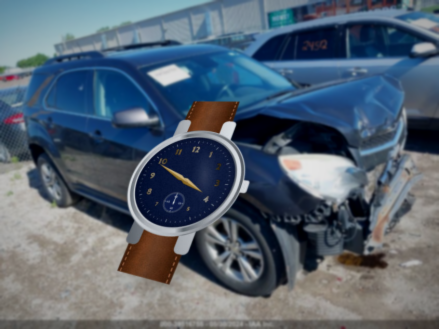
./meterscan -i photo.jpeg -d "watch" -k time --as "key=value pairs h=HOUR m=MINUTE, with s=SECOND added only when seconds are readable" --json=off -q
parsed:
h=3 m=49
